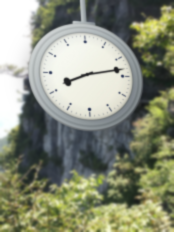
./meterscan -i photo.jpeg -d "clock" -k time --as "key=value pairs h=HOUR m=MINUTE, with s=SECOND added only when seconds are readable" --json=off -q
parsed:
h=8 m=13
